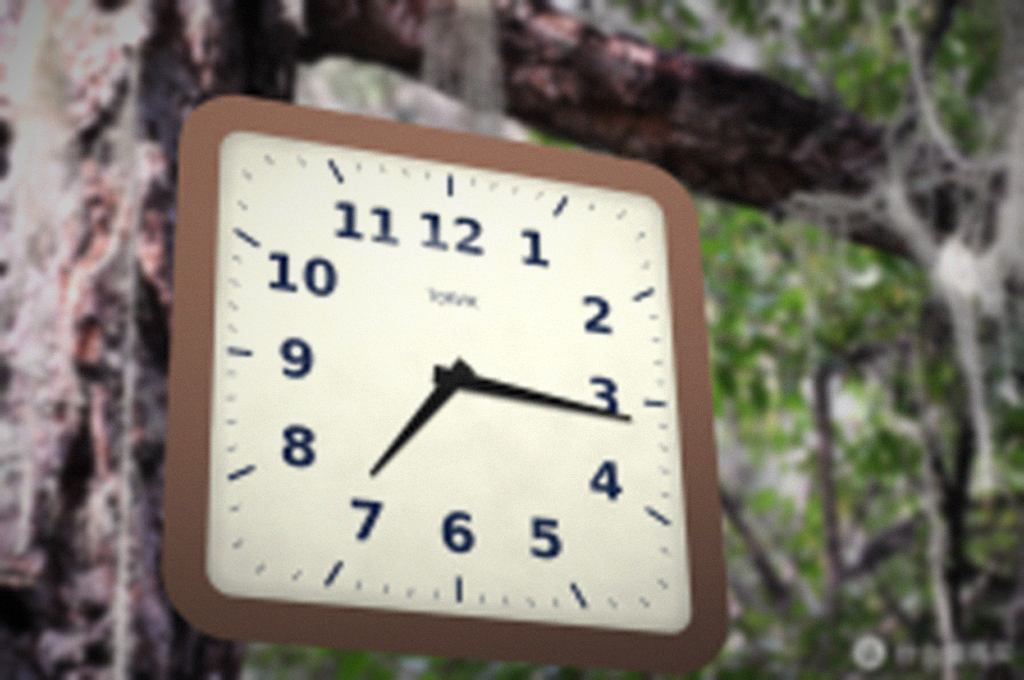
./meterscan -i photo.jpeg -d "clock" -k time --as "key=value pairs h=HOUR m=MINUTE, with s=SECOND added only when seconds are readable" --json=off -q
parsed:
h=7 m=16
